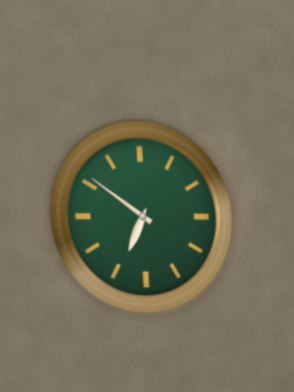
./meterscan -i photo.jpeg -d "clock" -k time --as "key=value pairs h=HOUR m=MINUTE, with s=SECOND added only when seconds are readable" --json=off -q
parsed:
h=6 m=51
